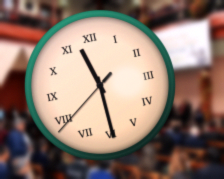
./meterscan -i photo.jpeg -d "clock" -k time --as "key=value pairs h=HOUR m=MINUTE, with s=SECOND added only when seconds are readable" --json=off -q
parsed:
h=11 m=29 s=39
